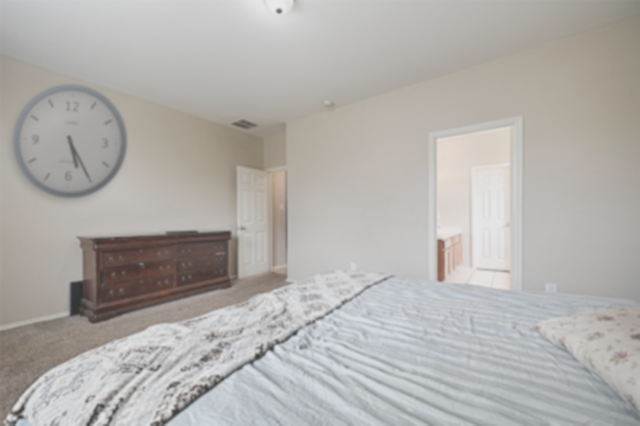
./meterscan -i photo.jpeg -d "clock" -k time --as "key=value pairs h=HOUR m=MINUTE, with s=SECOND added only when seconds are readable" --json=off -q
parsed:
h=5 m=25
